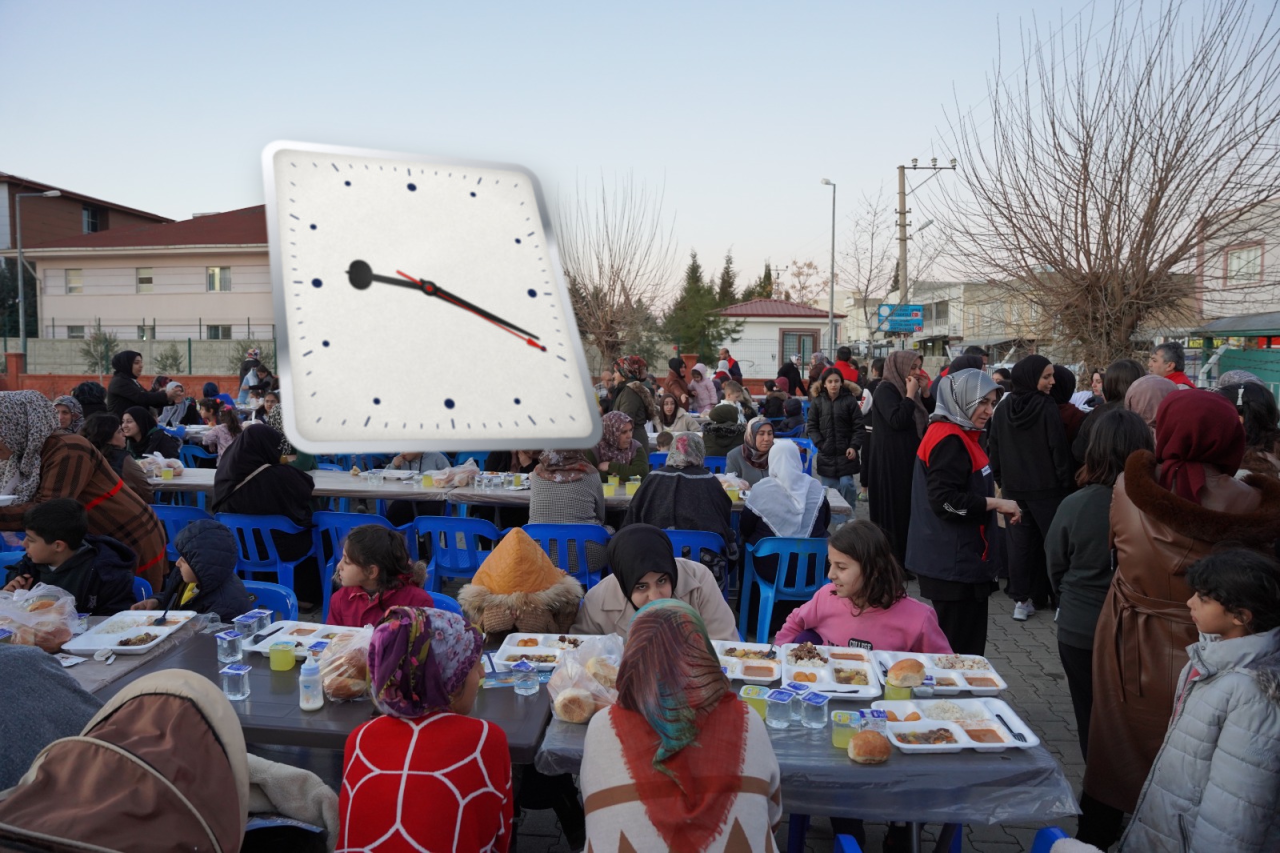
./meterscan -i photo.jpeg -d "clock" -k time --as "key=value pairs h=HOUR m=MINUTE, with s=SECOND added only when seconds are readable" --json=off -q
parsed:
h=9 m=19 s=20
